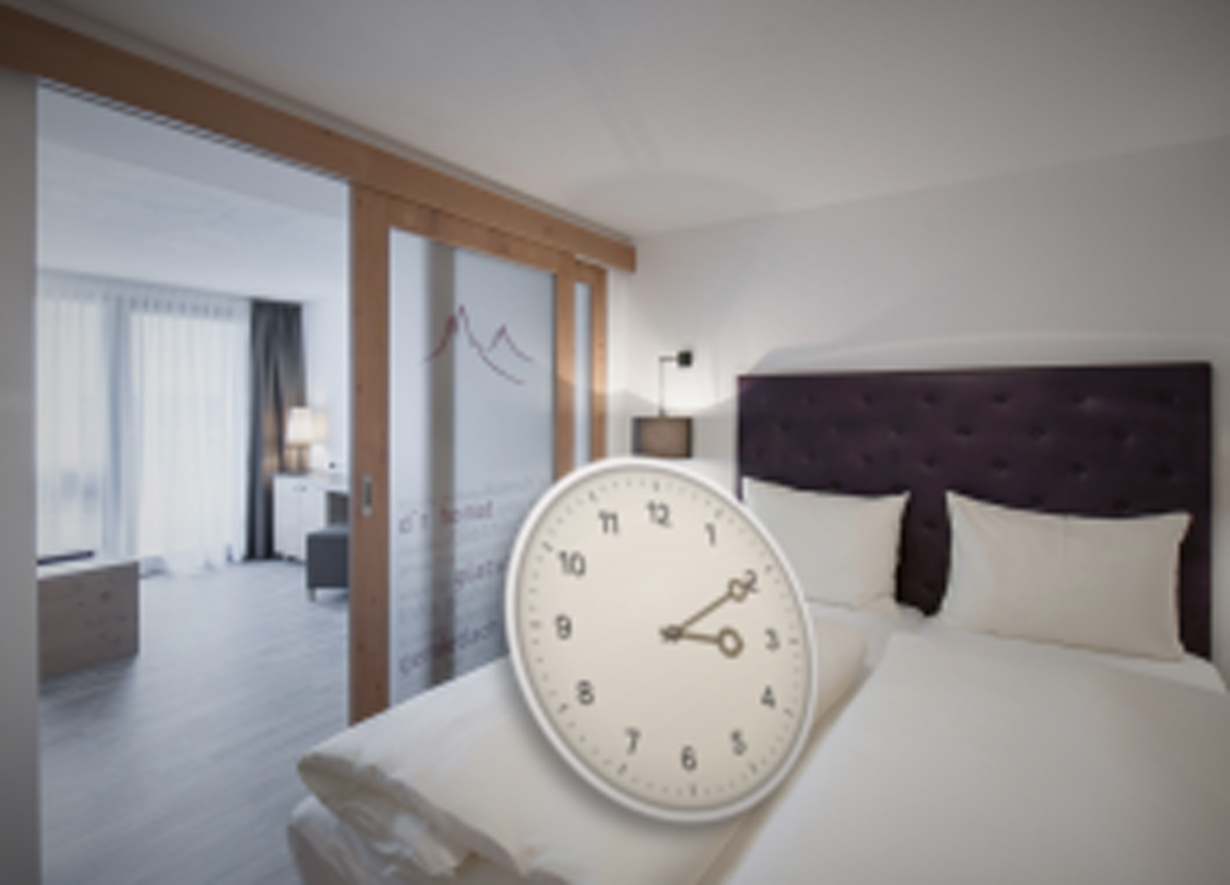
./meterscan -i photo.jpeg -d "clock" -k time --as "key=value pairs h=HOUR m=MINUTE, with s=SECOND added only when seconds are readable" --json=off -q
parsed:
h=3 m=10
